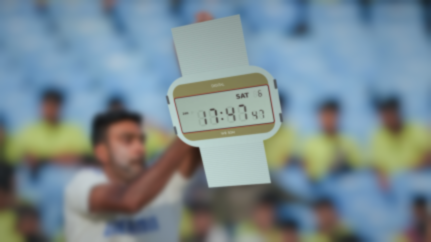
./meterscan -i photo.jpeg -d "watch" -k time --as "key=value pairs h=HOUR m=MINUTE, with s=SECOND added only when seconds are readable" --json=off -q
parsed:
h=17 m=47
